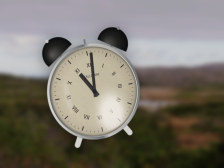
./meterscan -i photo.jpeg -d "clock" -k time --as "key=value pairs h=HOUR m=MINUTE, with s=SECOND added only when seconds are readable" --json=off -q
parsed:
h=11 m=1
